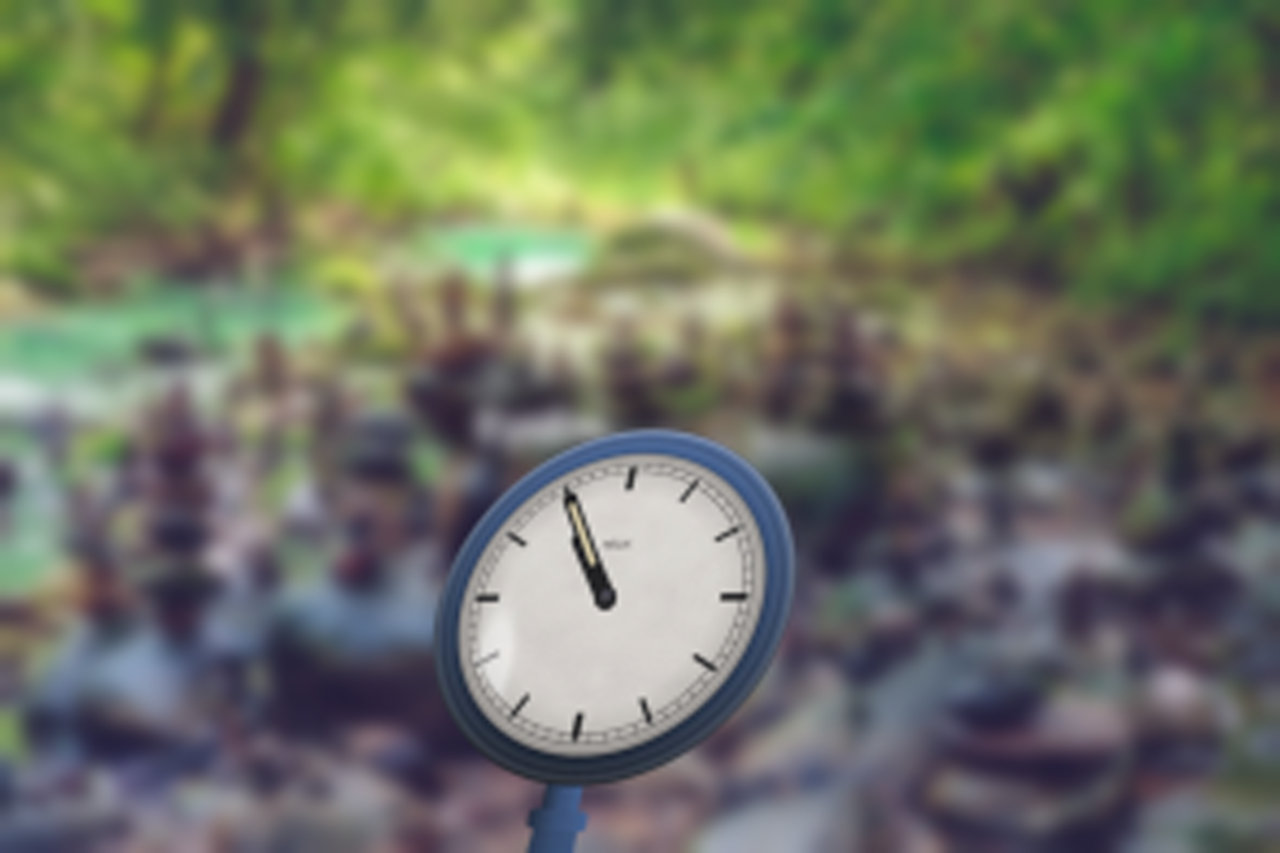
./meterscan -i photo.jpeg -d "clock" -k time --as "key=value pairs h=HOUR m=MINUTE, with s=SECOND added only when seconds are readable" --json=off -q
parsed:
h=10 m=55
